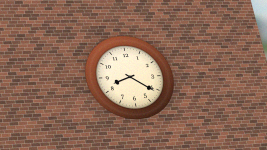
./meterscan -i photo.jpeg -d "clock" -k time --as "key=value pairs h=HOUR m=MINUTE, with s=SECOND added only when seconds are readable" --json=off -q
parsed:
h=8 m=21
